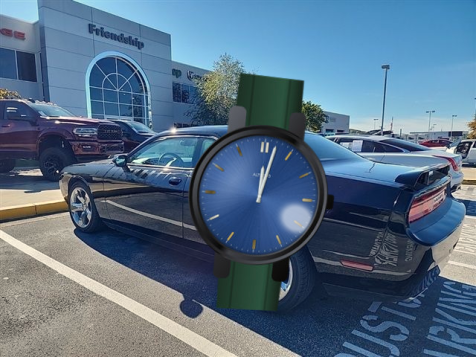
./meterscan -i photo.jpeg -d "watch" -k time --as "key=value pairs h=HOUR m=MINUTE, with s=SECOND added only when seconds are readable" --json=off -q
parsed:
h=12 m=2
